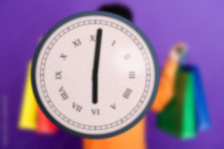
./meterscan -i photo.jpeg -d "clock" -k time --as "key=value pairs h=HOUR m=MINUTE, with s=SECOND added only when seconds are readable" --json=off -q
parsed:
h=6 m=1
